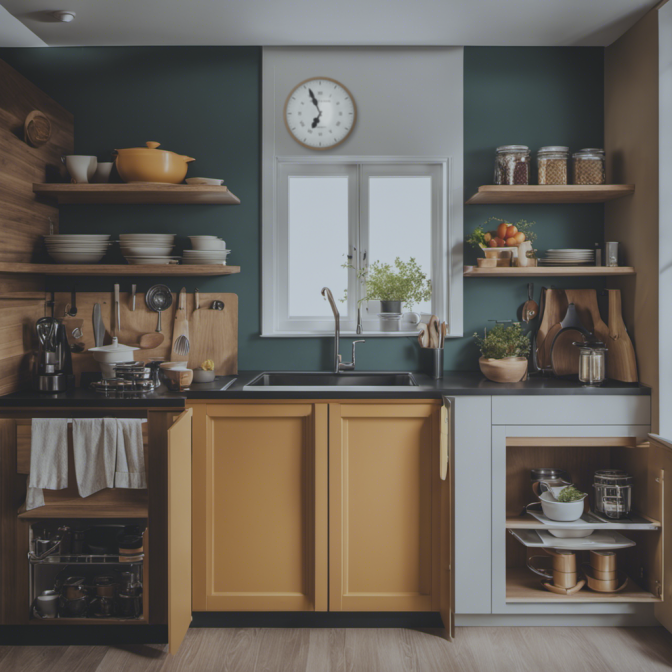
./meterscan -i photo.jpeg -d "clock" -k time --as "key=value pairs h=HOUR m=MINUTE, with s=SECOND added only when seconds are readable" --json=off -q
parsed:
h=6 m=56
